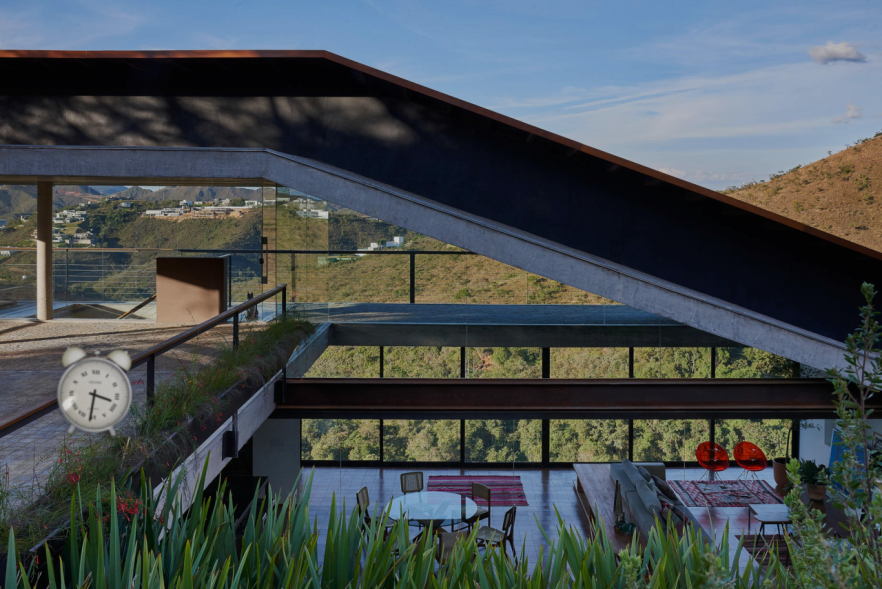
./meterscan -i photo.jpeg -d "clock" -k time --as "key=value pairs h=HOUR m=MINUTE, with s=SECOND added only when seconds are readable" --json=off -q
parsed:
h=3 m=31
